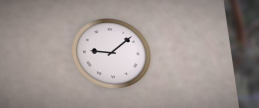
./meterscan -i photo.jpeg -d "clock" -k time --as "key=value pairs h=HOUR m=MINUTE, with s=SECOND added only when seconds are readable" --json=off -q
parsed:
h=9 m=8
